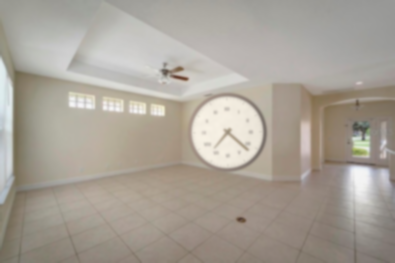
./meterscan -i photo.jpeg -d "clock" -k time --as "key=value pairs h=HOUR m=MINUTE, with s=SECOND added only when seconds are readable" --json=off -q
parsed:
h=7 m=22
